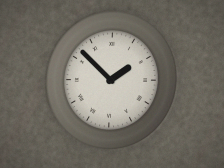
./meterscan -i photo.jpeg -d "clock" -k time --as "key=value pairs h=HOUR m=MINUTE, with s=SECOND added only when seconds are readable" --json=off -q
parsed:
h=1 m=52
